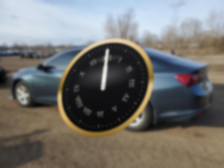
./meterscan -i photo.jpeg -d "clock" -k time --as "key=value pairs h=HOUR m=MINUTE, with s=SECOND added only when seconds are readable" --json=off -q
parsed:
h=12 m=0
